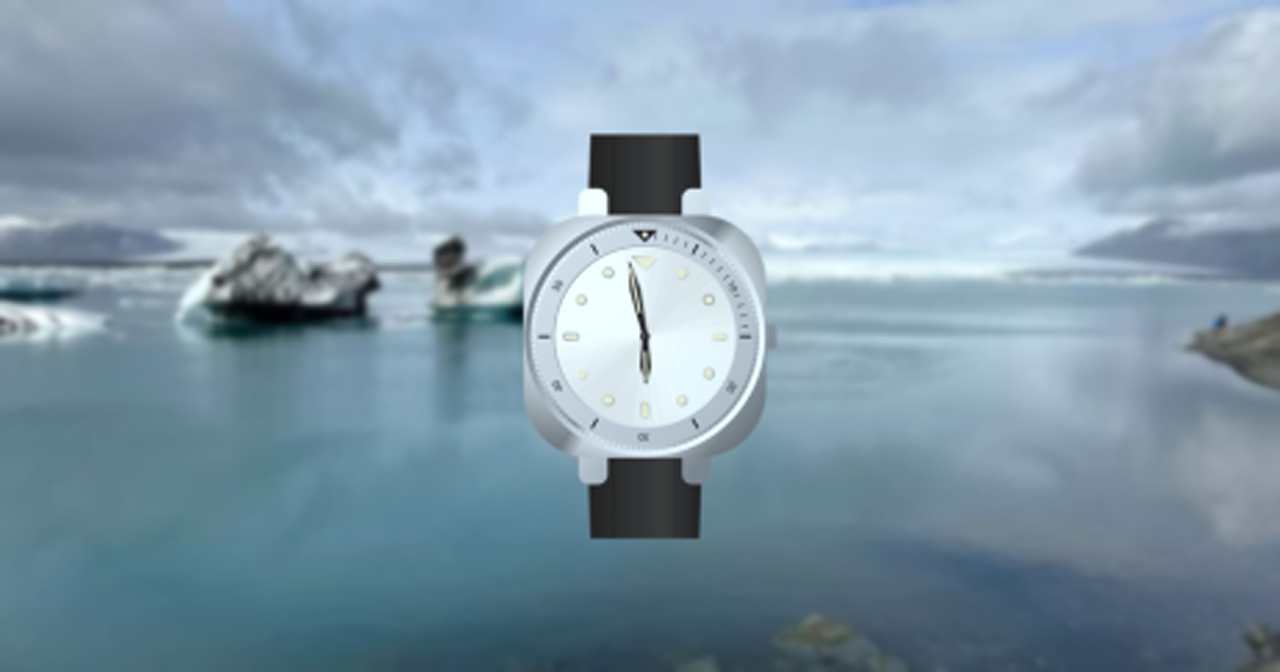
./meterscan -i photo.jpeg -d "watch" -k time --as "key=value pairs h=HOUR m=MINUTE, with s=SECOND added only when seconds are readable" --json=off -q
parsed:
h=5 m=58
